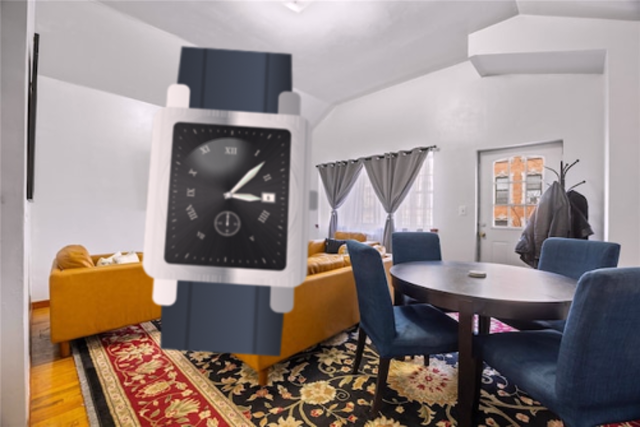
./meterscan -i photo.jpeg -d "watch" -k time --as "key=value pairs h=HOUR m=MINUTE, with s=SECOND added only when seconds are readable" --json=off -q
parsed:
h=3 m=7
